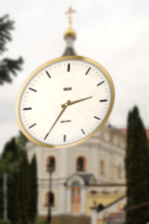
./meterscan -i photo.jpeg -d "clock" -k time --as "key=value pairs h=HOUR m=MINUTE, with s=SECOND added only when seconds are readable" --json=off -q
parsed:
h=2 m=35
